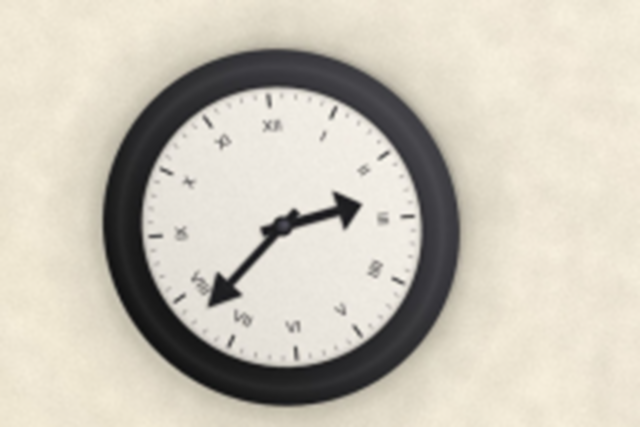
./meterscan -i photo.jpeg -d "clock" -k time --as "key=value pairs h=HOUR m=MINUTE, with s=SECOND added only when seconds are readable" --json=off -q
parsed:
h=2 m=38
